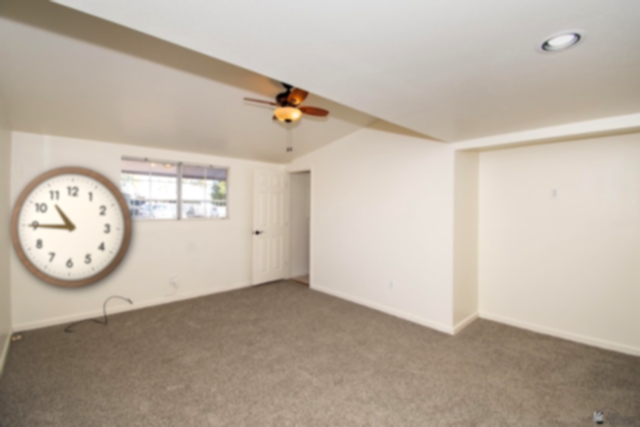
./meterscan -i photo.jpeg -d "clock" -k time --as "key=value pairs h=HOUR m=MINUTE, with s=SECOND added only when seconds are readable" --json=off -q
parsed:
h=10 m=45
